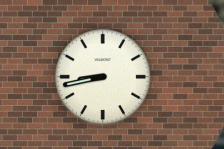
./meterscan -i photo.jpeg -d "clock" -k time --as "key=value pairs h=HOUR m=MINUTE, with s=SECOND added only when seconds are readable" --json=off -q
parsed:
h=8 m=43
